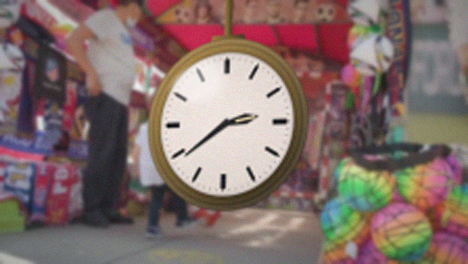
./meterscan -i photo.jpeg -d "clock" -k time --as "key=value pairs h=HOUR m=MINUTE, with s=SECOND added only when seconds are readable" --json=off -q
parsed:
h=2 m=39
